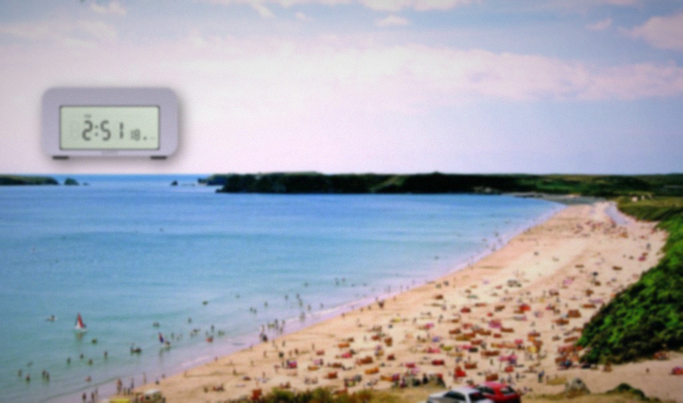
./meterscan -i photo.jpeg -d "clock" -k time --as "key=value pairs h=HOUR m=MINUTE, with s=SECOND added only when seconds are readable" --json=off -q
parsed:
h=2 m=51
